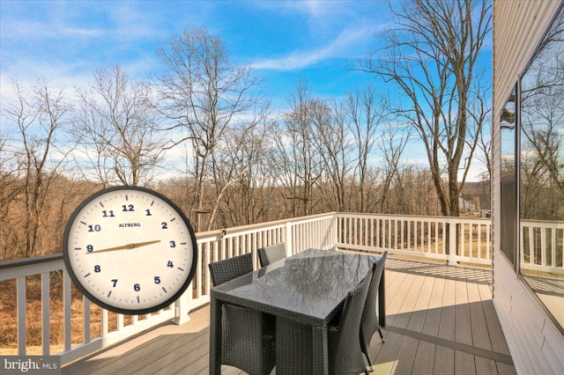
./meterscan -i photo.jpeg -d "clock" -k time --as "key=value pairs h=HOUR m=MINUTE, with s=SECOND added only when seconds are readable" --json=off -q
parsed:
h=2 m=44
